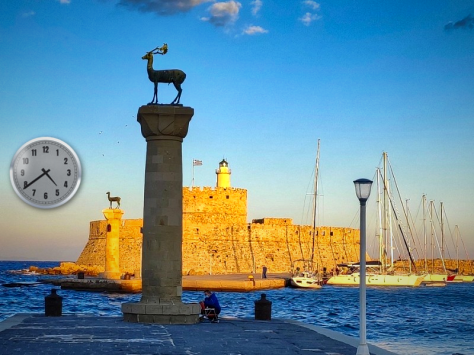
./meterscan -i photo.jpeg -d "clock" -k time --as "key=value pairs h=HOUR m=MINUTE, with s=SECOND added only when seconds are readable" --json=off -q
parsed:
h=4 m=39
